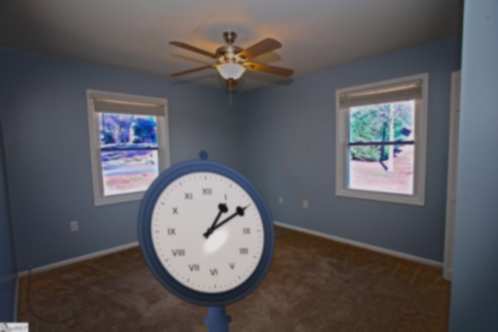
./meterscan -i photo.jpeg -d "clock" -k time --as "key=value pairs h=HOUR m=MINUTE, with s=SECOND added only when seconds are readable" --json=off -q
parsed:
h=1 m=10
